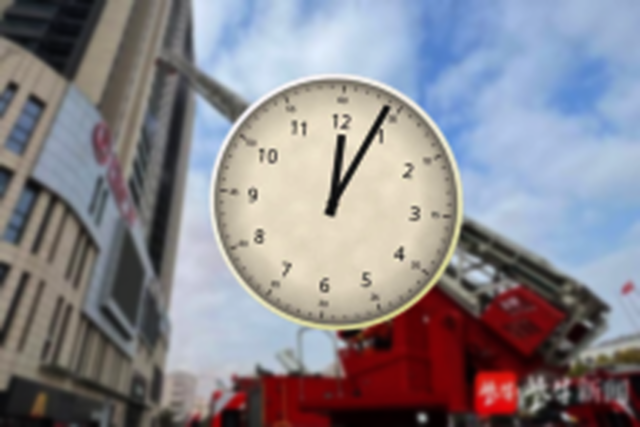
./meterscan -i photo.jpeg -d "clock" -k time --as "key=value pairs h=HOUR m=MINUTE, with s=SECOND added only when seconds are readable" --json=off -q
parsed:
h=12 m=4
